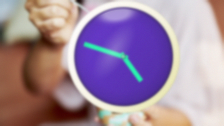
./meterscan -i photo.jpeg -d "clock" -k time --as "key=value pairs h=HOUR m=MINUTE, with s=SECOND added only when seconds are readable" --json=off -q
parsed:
h=4 m=48
